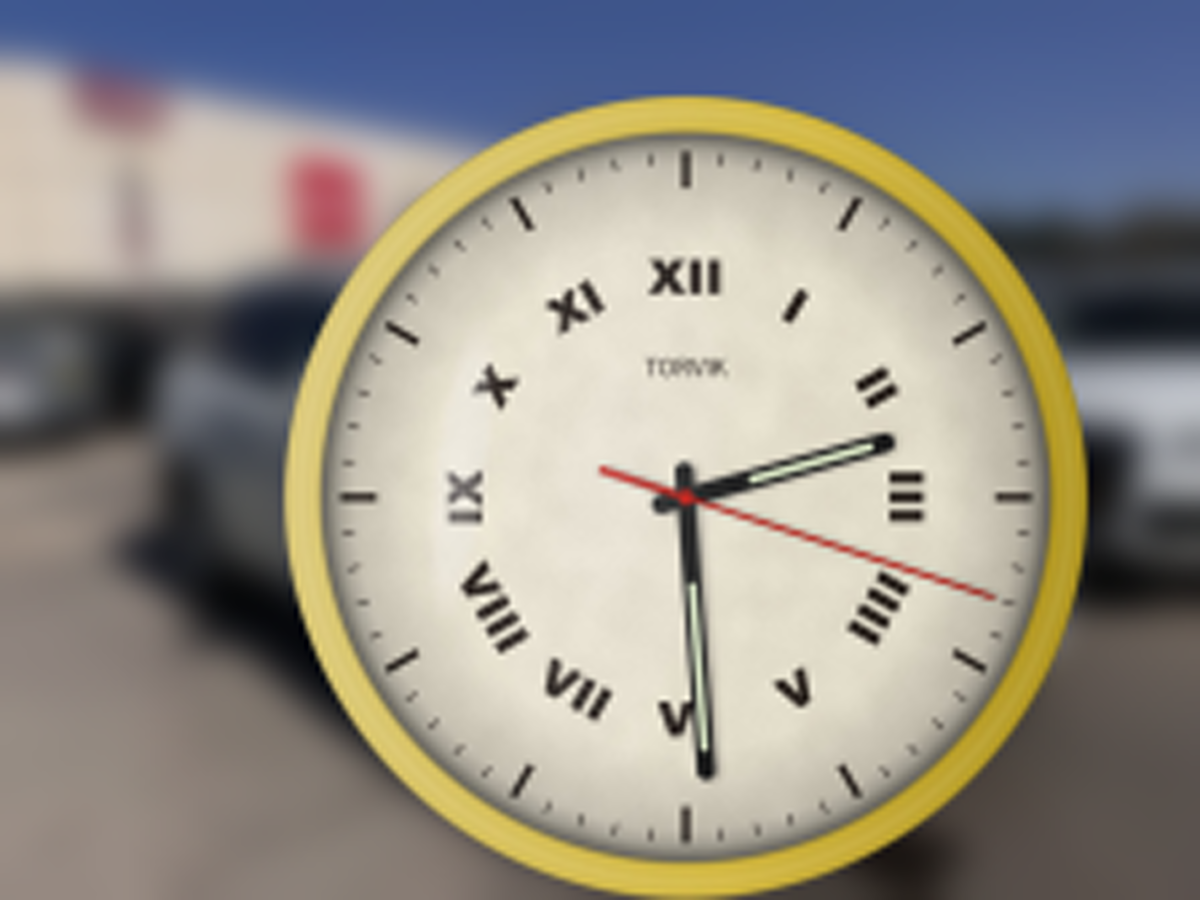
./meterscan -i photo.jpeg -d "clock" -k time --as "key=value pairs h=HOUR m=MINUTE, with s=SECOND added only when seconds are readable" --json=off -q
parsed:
h=2 m=29 s=18
